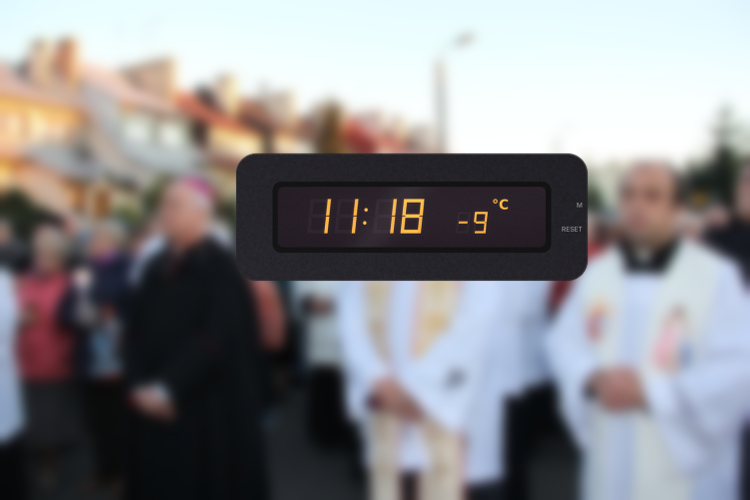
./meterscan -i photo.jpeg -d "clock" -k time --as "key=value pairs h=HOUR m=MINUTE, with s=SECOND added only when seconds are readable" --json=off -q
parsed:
h=11 m=18
